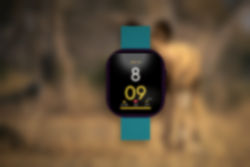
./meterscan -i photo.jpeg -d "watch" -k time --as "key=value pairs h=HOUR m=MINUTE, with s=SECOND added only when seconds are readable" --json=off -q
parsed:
h=8 m=9
